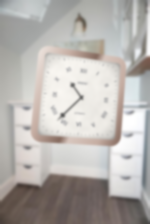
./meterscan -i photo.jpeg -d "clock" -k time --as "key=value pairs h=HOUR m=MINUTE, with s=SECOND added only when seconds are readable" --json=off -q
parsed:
h=10 m=37
